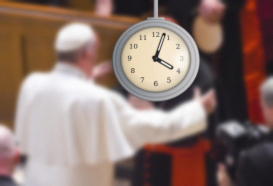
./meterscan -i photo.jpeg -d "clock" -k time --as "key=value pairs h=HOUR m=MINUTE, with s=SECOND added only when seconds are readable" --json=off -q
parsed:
h=4 m=3
